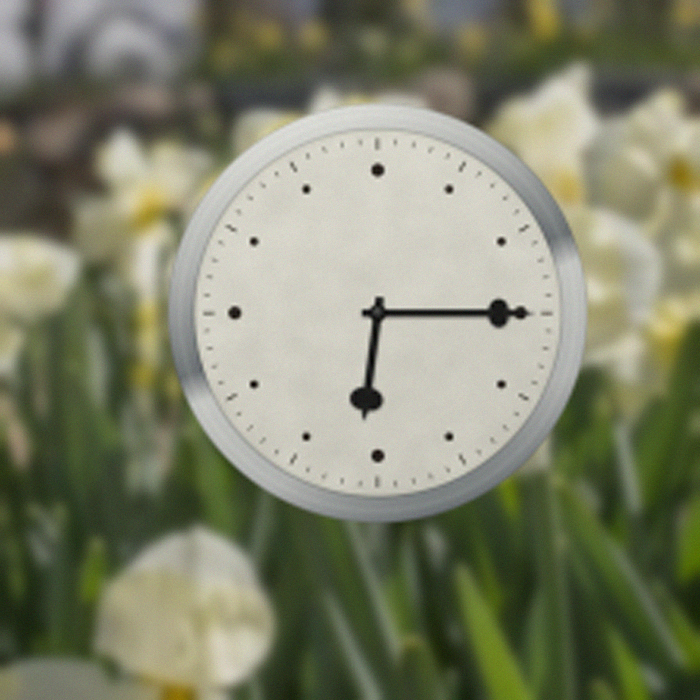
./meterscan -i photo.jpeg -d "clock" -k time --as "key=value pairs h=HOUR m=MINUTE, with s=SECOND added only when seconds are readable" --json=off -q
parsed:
h=6 m=15
